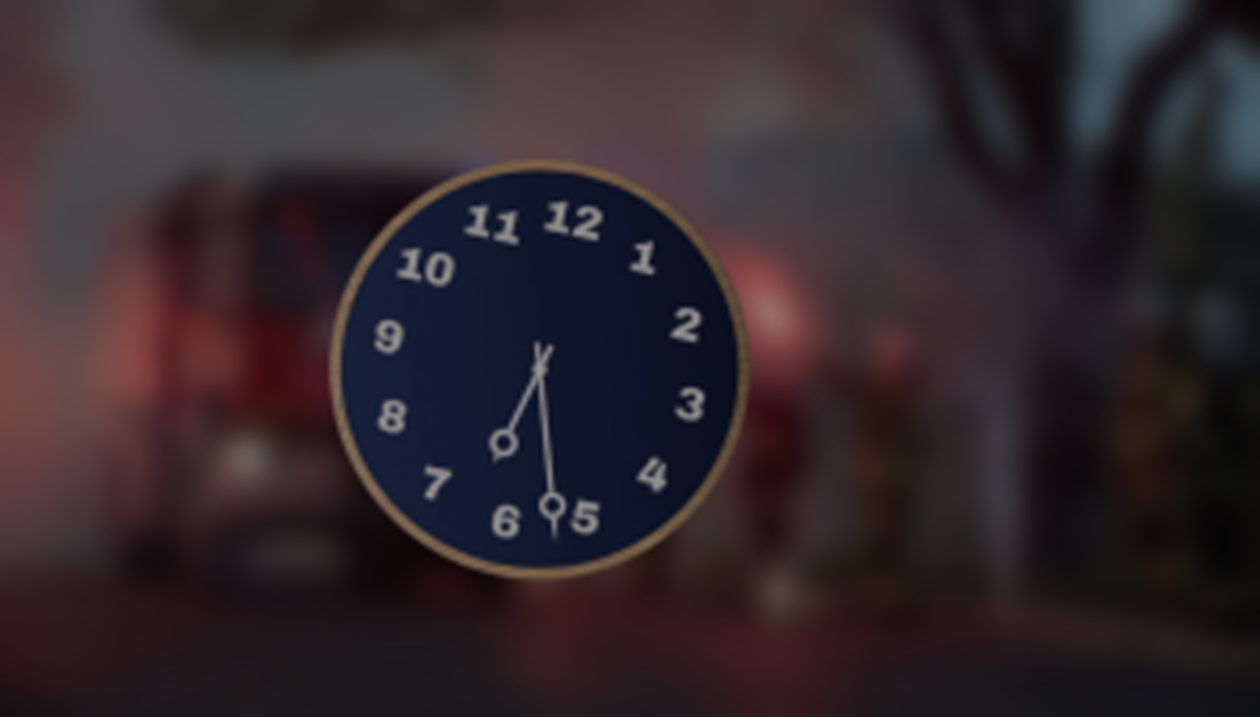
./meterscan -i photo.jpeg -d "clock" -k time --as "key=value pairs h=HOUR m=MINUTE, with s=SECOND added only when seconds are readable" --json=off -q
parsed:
h=6 m=27
